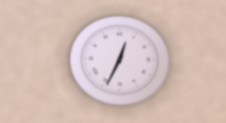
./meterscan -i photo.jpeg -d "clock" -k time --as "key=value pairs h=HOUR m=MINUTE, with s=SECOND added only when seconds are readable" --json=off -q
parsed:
h=12 m=34
